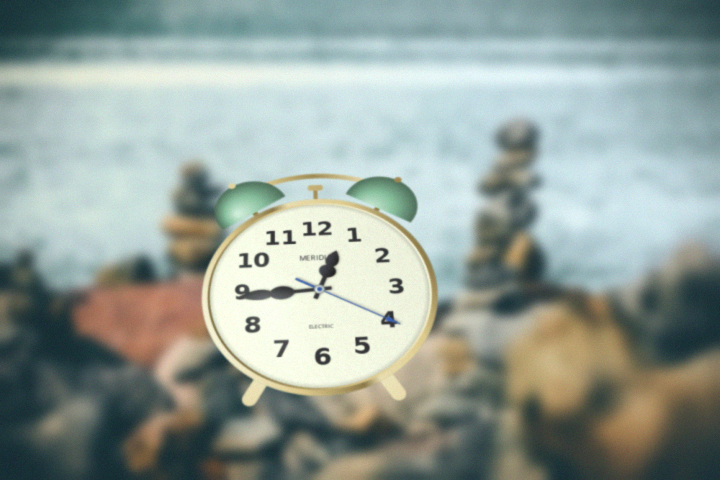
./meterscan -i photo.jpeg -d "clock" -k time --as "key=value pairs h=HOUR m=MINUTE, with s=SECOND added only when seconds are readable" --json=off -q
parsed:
h=12 m=44 s=20
